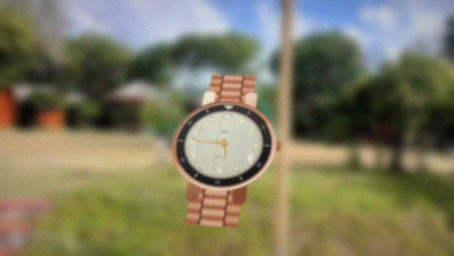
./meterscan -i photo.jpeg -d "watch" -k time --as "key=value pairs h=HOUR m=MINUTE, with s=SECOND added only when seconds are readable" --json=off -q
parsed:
h=5 m=46
